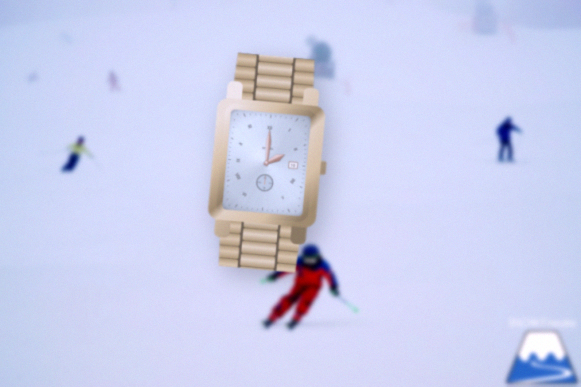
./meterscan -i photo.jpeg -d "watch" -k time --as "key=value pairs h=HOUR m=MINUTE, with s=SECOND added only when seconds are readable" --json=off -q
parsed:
h=2 m=0
